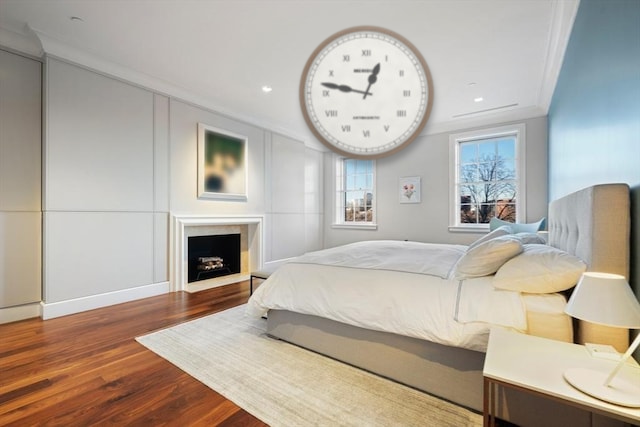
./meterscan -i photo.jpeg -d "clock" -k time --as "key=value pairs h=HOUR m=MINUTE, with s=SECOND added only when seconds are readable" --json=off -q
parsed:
h=12 m=47
